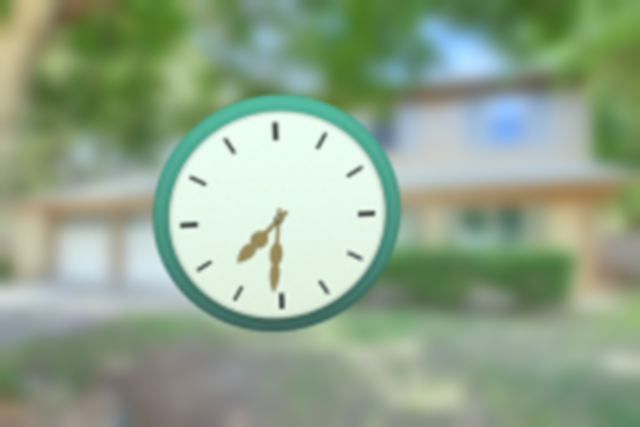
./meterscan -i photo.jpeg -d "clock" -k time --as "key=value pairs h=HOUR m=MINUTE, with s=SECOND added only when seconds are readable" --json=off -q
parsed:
h=7 m=31
